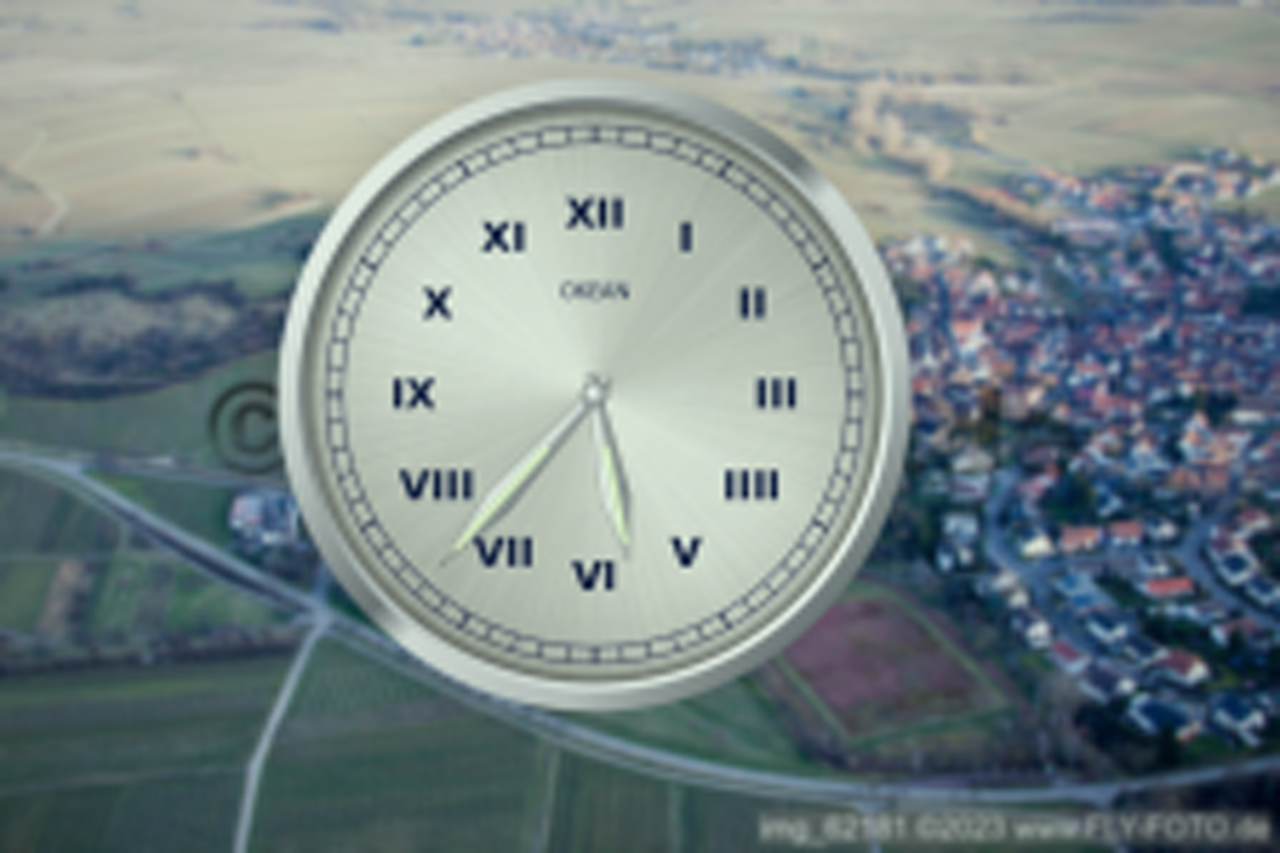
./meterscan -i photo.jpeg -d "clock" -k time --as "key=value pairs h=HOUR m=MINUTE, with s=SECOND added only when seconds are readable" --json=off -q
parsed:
h=5 m=37
